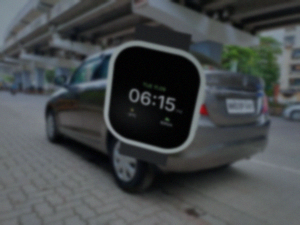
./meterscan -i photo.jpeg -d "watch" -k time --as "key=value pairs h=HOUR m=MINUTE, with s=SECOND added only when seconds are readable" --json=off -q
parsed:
h=6 m=15
